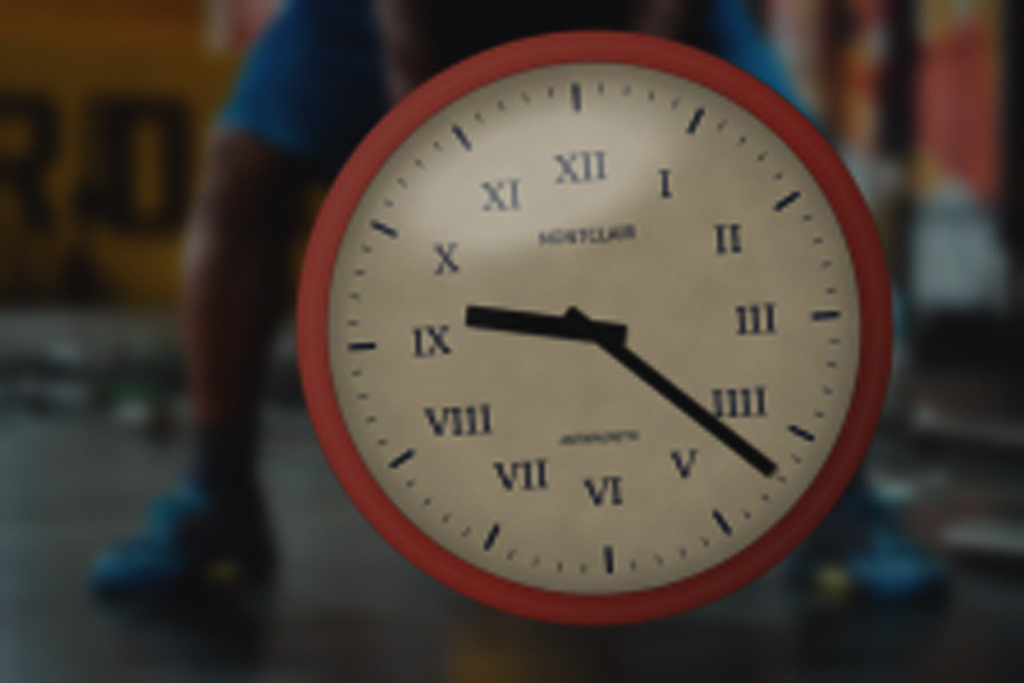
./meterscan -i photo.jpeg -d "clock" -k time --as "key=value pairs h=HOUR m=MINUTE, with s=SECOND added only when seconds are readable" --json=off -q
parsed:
h=9 m=22
